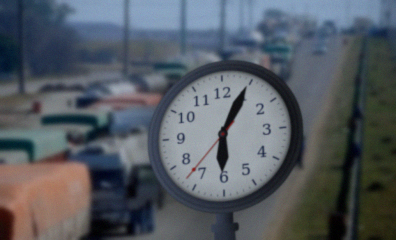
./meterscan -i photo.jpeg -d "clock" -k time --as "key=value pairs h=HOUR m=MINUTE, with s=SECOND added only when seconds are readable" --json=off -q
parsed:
h=6 m=4 s=37
